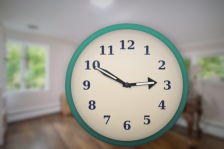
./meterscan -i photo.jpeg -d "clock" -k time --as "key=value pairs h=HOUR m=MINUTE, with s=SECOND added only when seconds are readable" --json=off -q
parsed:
h=2 m=50
